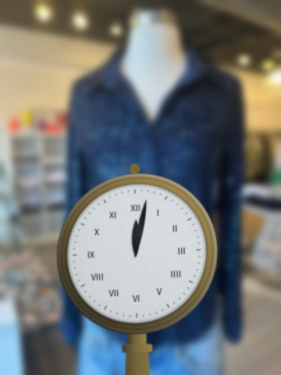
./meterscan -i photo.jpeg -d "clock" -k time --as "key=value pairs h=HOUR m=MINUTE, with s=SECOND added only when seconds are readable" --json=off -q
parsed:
h=12 m=2
